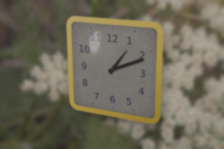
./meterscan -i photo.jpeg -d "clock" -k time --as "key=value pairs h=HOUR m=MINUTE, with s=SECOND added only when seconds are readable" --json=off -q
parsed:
h=1 m=11
